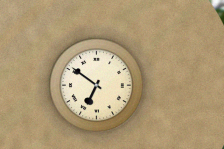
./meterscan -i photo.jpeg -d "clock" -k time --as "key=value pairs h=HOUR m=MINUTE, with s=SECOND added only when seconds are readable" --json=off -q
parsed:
h=6 m=51
